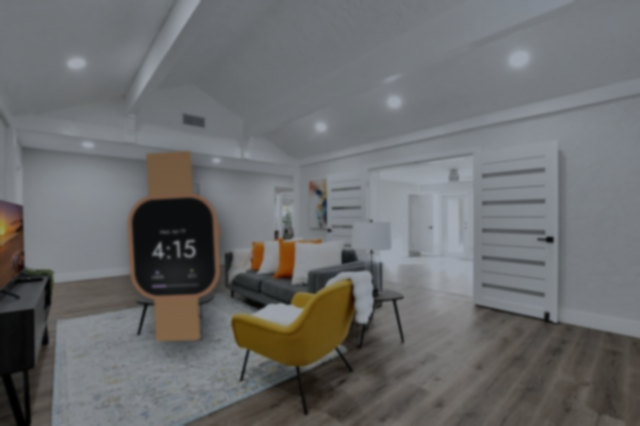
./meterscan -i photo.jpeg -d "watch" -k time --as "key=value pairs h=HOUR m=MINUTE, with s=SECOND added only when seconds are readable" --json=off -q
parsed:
h=4 m=15
